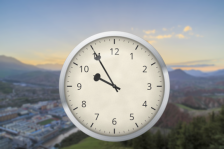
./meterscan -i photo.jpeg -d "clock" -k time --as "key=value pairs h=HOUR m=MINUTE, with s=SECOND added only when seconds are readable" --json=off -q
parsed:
h=9 m=55
